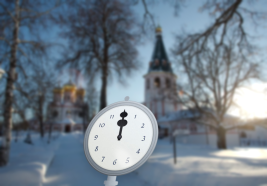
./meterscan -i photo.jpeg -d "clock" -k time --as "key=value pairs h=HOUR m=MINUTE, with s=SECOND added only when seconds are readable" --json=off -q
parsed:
h=12 m=0
